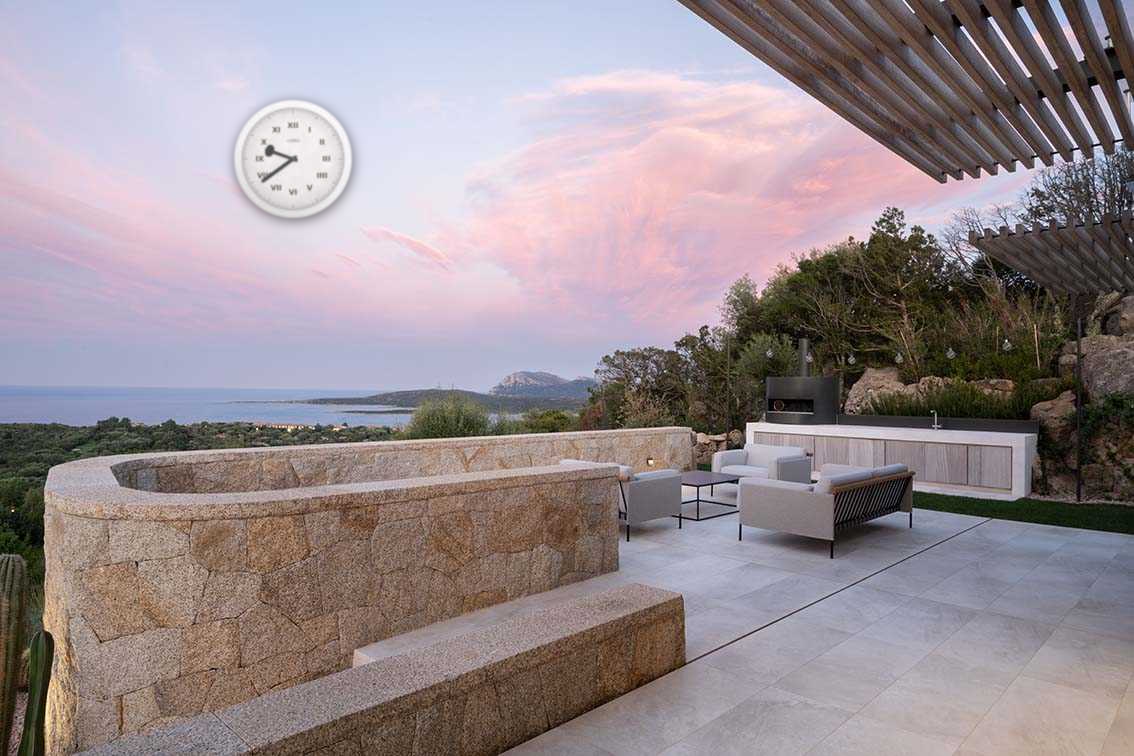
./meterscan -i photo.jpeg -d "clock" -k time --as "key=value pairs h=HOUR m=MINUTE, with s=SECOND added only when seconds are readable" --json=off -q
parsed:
h=9 m=39
